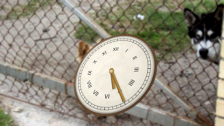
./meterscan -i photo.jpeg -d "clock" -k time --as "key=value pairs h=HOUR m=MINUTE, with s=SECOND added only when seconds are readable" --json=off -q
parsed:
h=5 m=25
